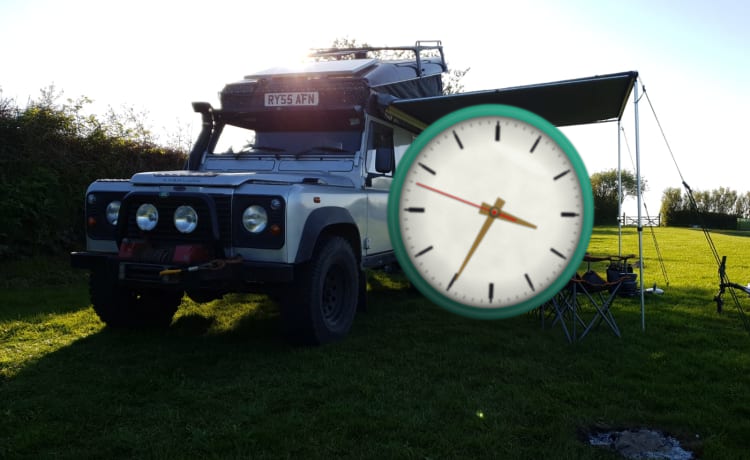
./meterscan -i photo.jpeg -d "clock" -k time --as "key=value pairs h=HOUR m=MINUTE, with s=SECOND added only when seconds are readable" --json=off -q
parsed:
h=3 m=34 s=48
